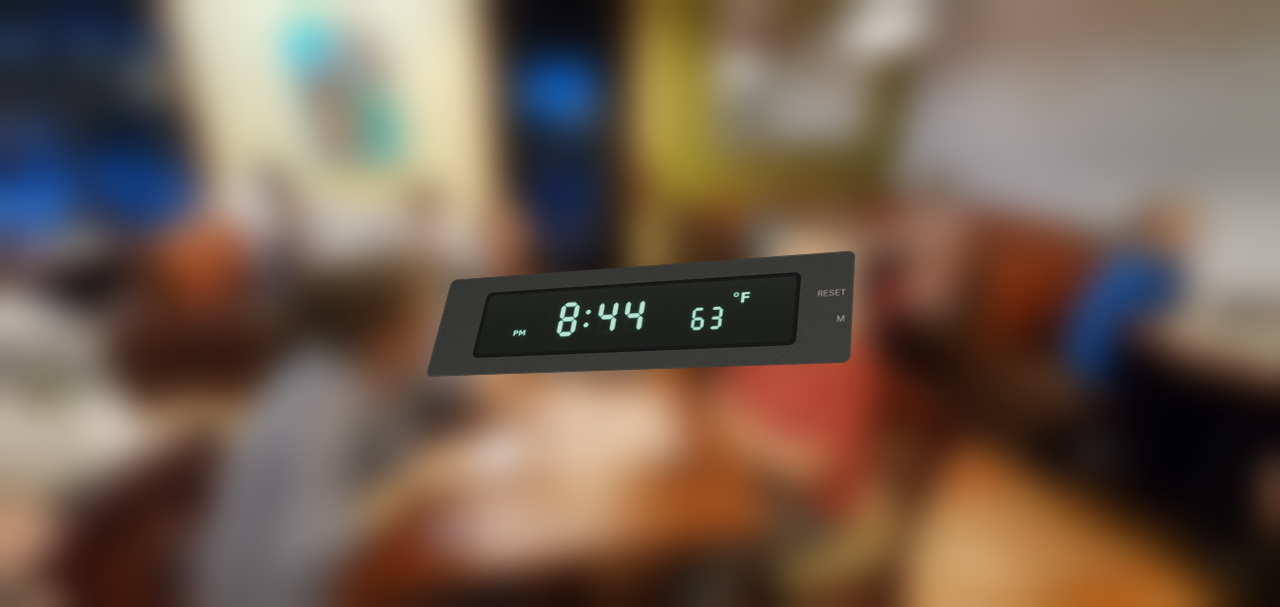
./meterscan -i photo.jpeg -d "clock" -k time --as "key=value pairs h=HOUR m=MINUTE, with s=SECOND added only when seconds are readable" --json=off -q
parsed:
h=8 m=44
